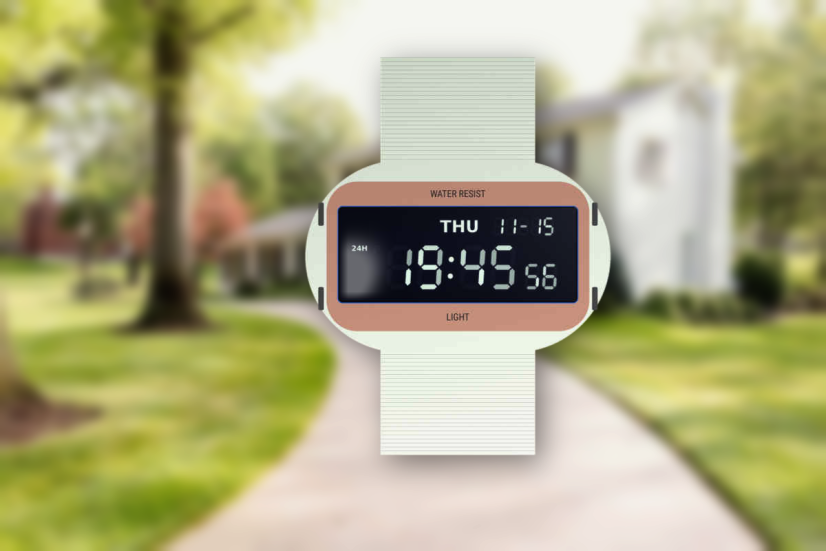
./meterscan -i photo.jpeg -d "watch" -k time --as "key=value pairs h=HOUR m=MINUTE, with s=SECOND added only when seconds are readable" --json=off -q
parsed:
h=19 m=45 s=56
